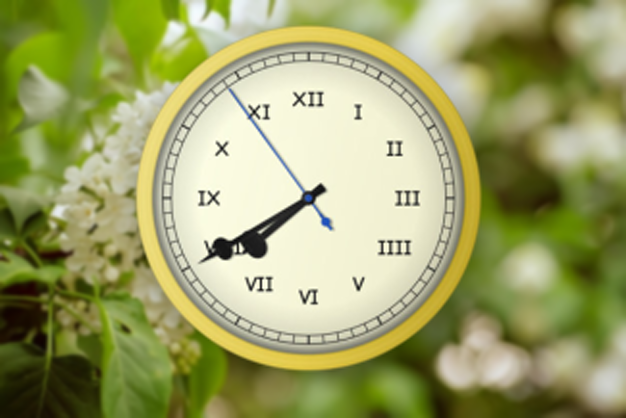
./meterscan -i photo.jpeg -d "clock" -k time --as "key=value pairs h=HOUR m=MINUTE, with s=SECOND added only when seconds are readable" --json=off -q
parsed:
h=7 m=39 s=54
